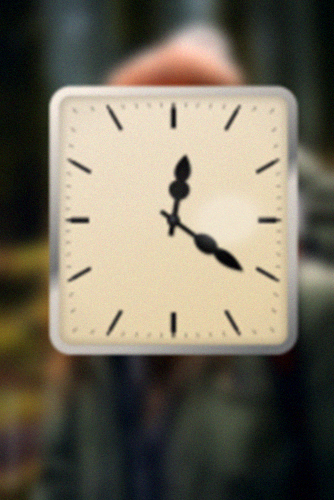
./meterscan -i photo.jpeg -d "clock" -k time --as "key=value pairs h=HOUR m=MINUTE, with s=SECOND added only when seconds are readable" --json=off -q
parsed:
h=12 m=21
